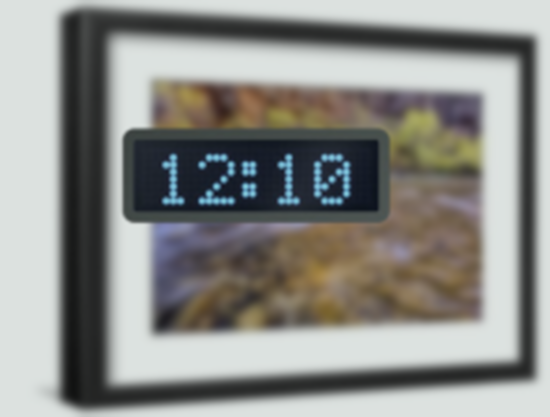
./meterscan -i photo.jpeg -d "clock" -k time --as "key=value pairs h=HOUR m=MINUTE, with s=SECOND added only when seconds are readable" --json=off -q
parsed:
h=12 m=10
